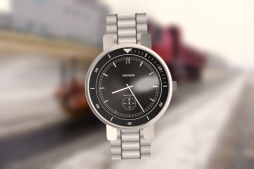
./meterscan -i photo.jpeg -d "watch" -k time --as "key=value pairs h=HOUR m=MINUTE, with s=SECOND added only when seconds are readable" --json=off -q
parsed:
h=8 m=25
